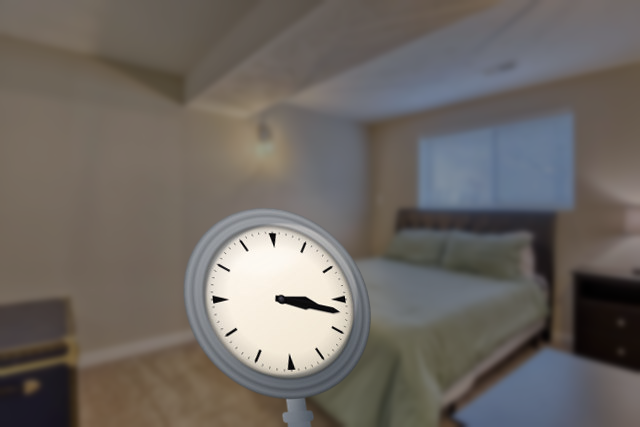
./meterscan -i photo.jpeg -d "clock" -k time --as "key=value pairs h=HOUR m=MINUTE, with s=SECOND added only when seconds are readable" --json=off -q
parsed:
h=3 m=17
